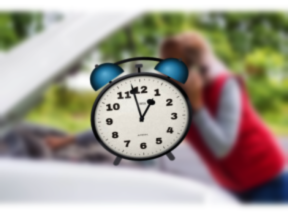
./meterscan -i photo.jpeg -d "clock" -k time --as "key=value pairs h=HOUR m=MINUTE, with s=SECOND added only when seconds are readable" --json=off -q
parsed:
h=12 m=58
